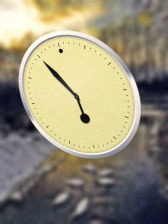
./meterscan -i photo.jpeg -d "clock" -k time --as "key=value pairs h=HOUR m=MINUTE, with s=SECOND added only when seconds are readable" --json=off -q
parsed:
h=5 m=55
